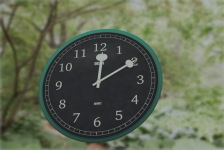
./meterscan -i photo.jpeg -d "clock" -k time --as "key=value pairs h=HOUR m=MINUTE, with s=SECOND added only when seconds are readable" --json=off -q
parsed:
h=12 m=10
